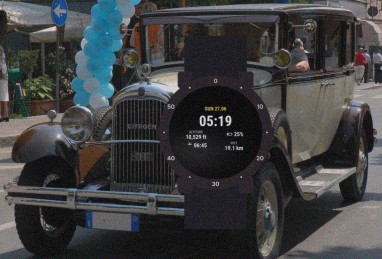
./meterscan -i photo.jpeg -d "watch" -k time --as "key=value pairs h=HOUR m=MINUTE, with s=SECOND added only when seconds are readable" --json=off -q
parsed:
h=5 m=19
